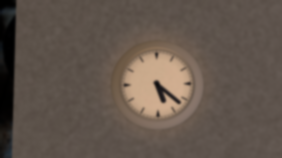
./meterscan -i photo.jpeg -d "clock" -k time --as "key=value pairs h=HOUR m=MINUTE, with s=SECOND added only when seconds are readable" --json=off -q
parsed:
h=5 m=22
